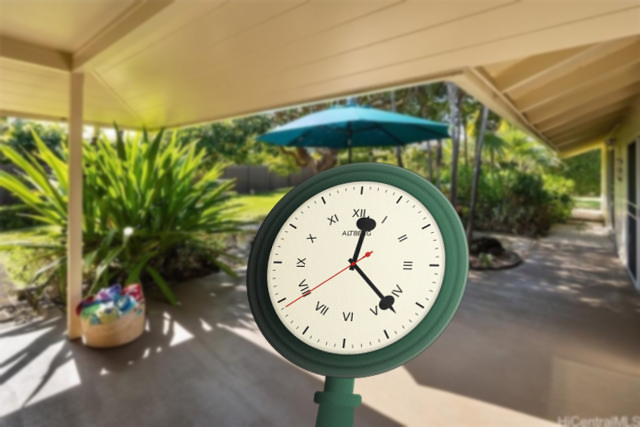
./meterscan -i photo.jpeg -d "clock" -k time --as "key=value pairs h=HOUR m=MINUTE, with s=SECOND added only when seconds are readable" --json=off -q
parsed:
h=12 m=22 s=39
